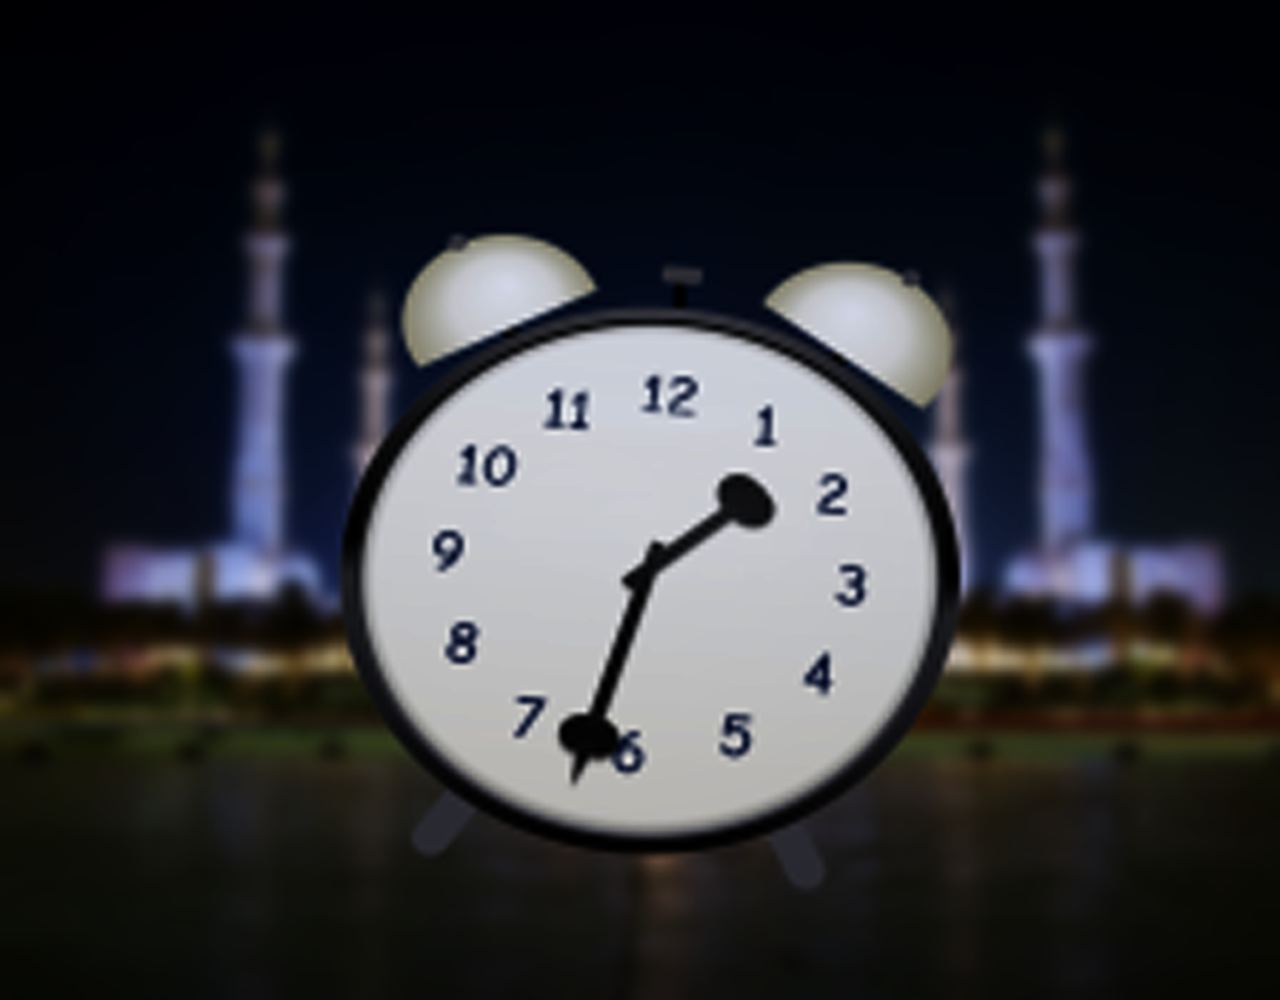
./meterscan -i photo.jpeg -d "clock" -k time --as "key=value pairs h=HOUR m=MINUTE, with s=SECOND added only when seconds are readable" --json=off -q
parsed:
h=1 m=32
